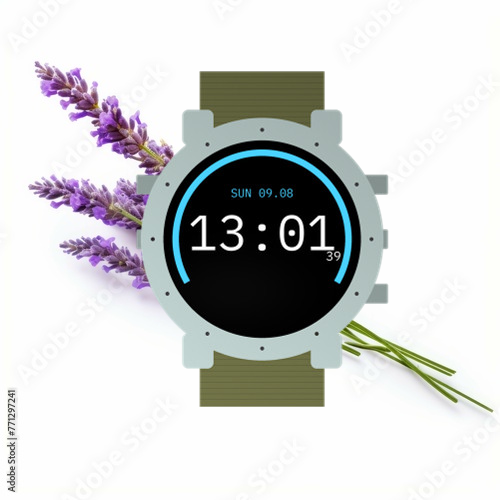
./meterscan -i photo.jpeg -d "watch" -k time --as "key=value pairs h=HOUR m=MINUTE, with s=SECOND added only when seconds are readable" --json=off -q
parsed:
h=13 m=1 s=39
